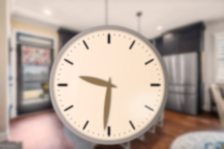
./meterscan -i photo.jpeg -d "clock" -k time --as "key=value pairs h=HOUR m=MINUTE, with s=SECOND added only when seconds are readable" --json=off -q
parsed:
h=9 m=31
